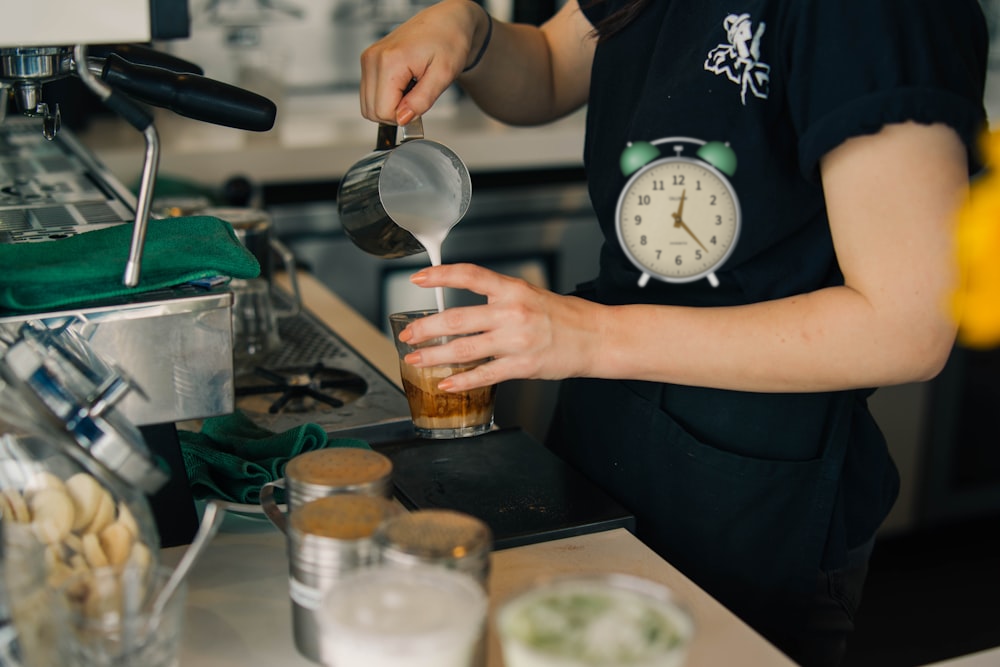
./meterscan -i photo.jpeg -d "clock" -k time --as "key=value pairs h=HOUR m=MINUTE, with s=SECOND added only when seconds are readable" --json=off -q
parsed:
h=12 m=23
